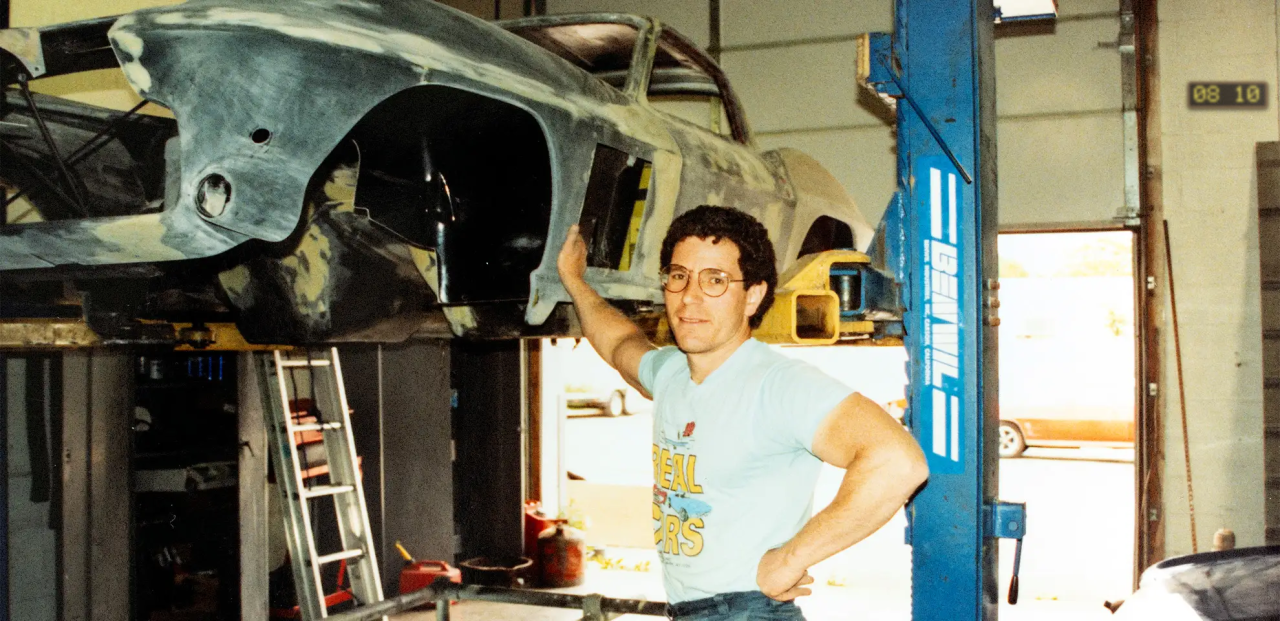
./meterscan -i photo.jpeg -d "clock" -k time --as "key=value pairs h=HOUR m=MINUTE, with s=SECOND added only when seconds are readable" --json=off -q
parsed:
h=8 m=10
